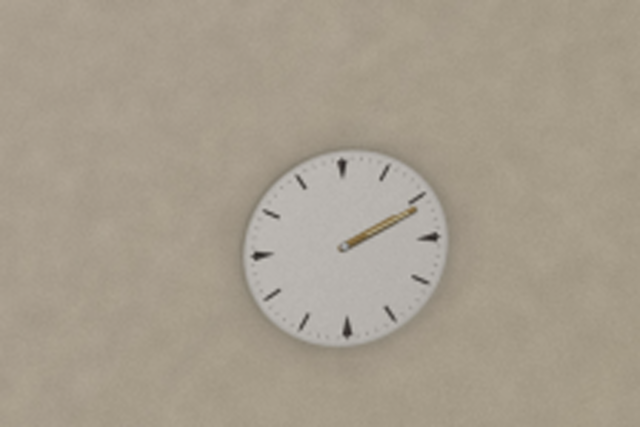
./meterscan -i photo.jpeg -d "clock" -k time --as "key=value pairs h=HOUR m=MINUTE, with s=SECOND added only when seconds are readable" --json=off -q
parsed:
h=2 m=11
